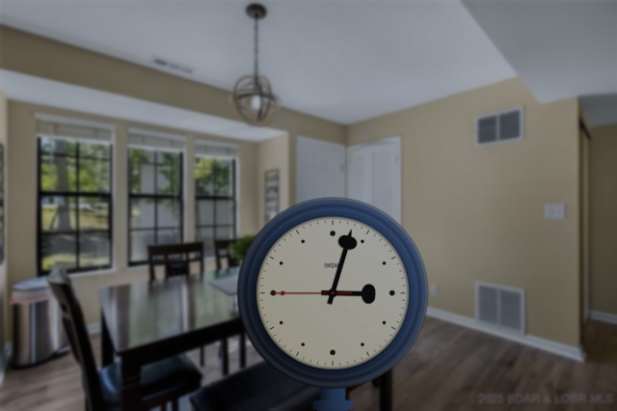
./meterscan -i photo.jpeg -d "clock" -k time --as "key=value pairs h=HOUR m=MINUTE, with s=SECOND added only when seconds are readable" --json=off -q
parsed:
h=3 m=2 s=45
